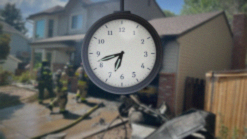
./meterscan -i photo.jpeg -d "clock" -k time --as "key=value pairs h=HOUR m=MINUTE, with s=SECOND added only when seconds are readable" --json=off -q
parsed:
h=6 m=42
